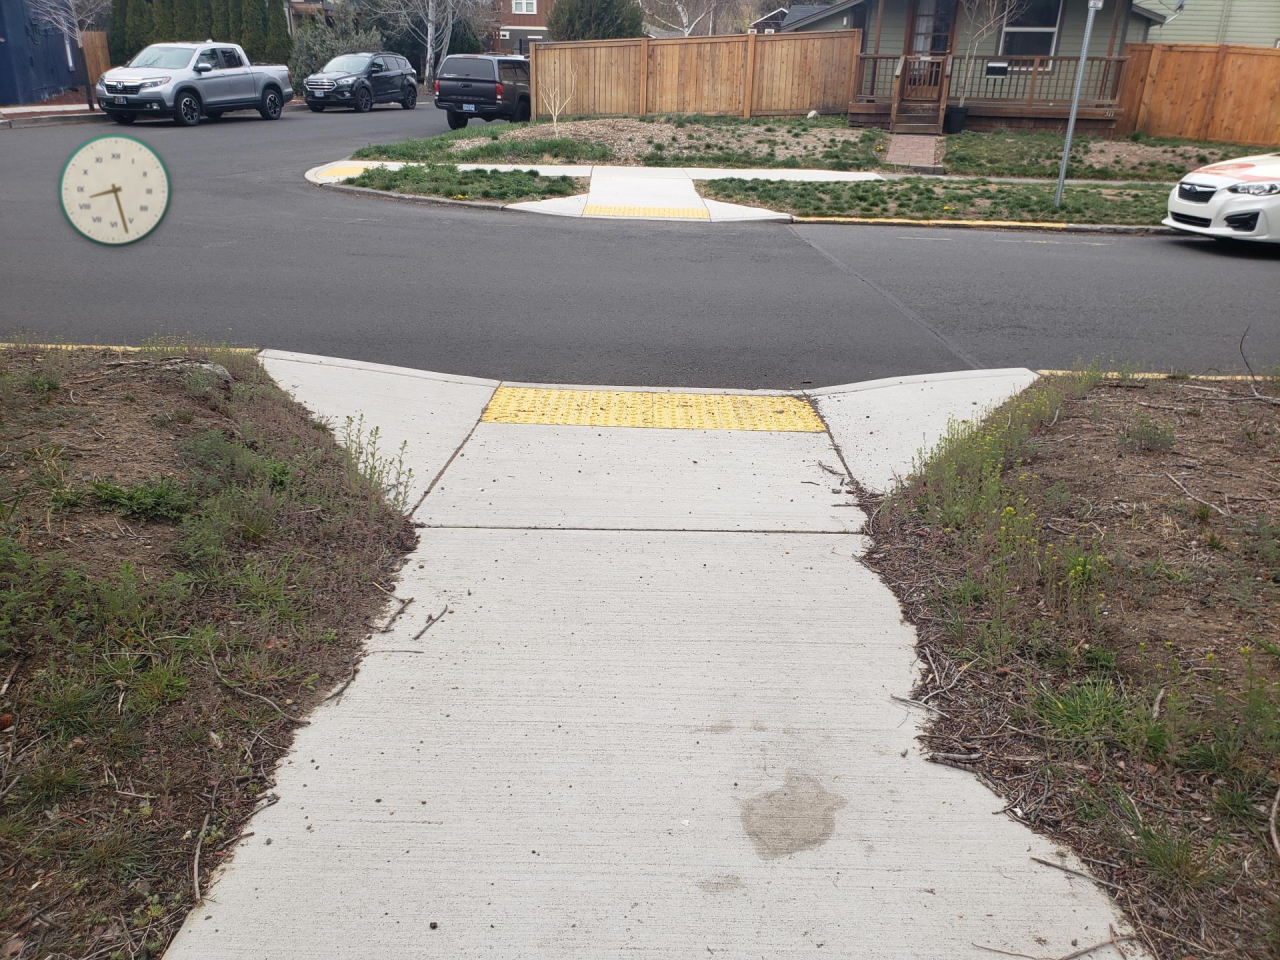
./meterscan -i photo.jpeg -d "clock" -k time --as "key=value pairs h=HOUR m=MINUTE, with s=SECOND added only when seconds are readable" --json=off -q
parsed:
h=8 m=27
